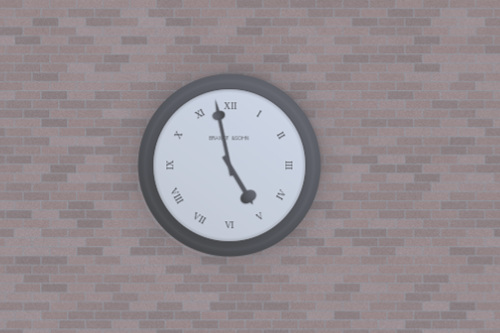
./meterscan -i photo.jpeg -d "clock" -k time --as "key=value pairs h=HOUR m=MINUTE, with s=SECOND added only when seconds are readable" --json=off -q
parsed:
h=4 m=58
